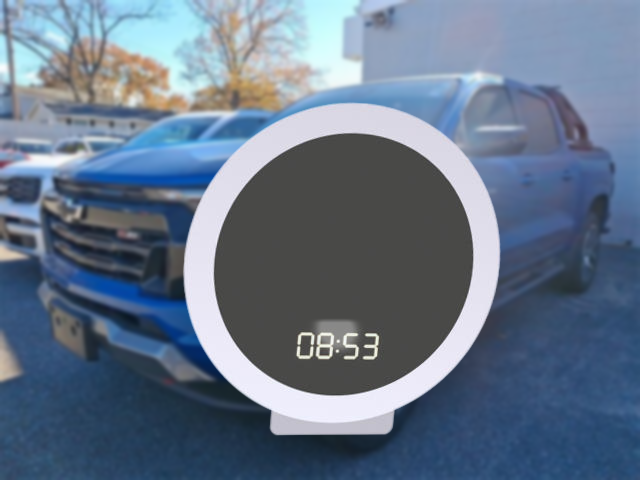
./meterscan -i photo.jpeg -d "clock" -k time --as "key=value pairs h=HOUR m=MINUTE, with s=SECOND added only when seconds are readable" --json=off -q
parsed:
h=8 m=53
